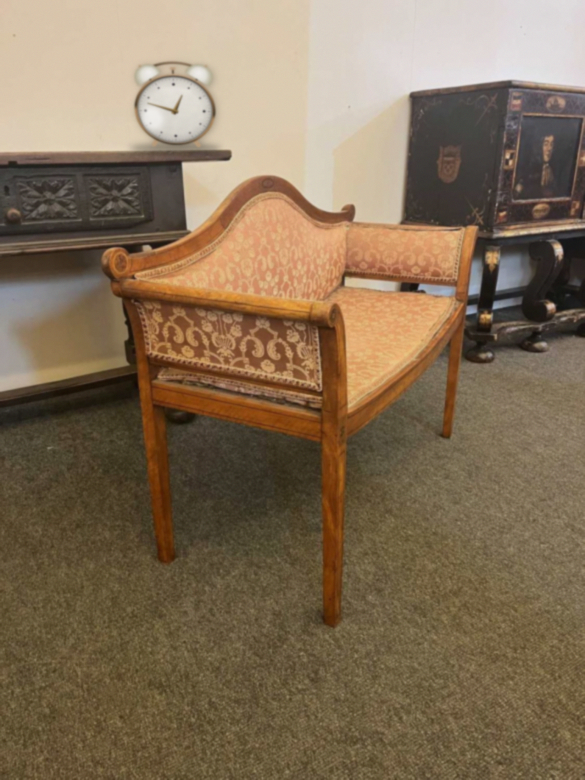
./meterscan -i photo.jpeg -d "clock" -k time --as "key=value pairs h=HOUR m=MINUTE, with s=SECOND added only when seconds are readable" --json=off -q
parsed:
h=12 m=48
